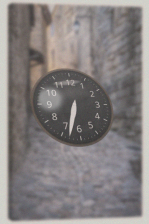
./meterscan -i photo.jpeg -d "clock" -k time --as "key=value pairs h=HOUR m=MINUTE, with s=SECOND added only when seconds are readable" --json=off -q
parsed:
h=6 m=33
